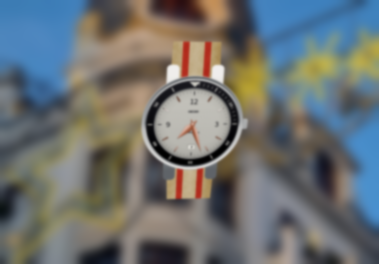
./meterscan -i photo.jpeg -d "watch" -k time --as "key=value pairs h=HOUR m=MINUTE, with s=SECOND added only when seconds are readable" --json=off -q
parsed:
h=7 m=27
